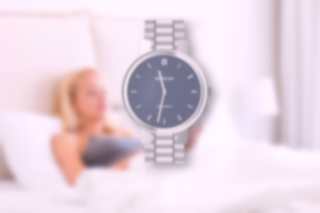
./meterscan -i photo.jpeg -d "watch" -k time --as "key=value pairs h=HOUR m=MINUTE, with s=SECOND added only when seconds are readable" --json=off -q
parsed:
h=11 m=32
